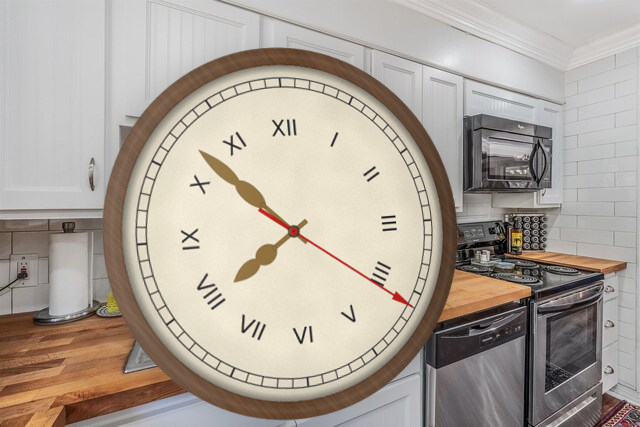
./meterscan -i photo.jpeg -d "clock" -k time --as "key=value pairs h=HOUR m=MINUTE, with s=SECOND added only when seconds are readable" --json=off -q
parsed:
h=7 m=52 s=21
